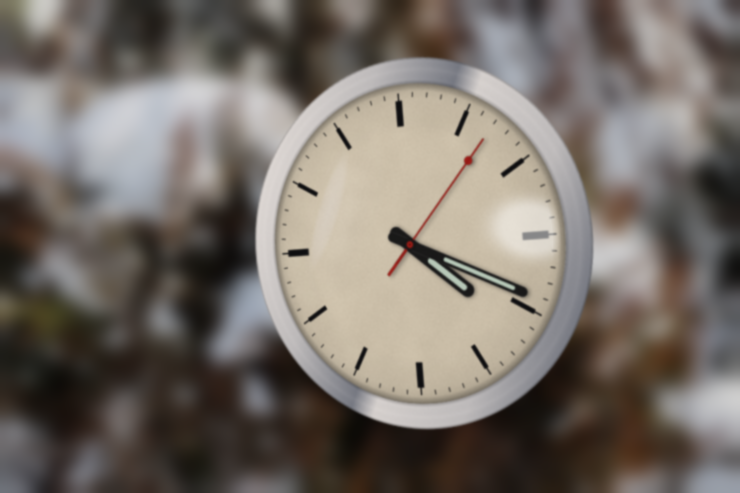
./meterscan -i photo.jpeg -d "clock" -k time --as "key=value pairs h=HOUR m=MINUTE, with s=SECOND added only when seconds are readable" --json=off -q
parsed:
h=4 m=19 s=7
